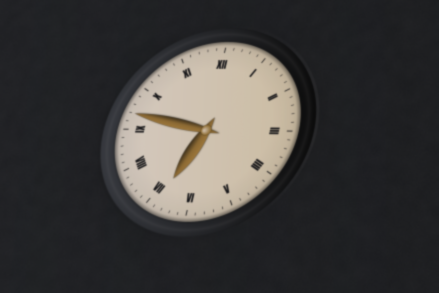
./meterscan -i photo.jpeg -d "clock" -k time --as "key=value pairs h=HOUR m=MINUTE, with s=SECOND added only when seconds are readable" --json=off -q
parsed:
h=6 m=47
